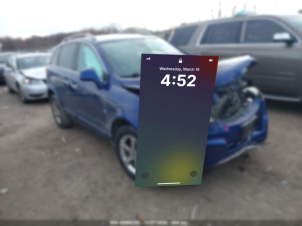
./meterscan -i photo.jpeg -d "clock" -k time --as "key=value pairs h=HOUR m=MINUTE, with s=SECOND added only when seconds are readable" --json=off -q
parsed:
h=4 m=52
